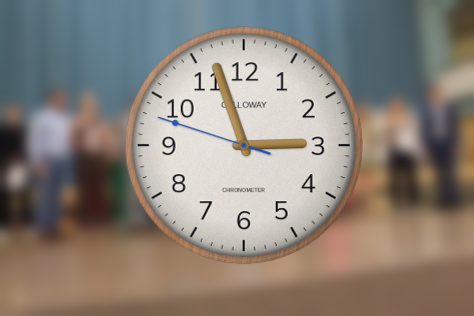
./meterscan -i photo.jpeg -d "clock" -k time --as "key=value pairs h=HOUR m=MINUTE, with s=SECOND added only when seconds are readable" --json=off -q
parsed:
h=2 m=56 s=48
